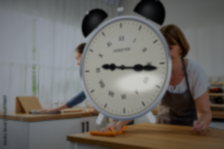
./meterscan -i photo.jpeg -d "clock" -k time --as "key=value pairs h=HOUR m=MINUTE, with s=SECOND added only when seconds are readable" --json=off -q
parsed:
h=9 m=16
